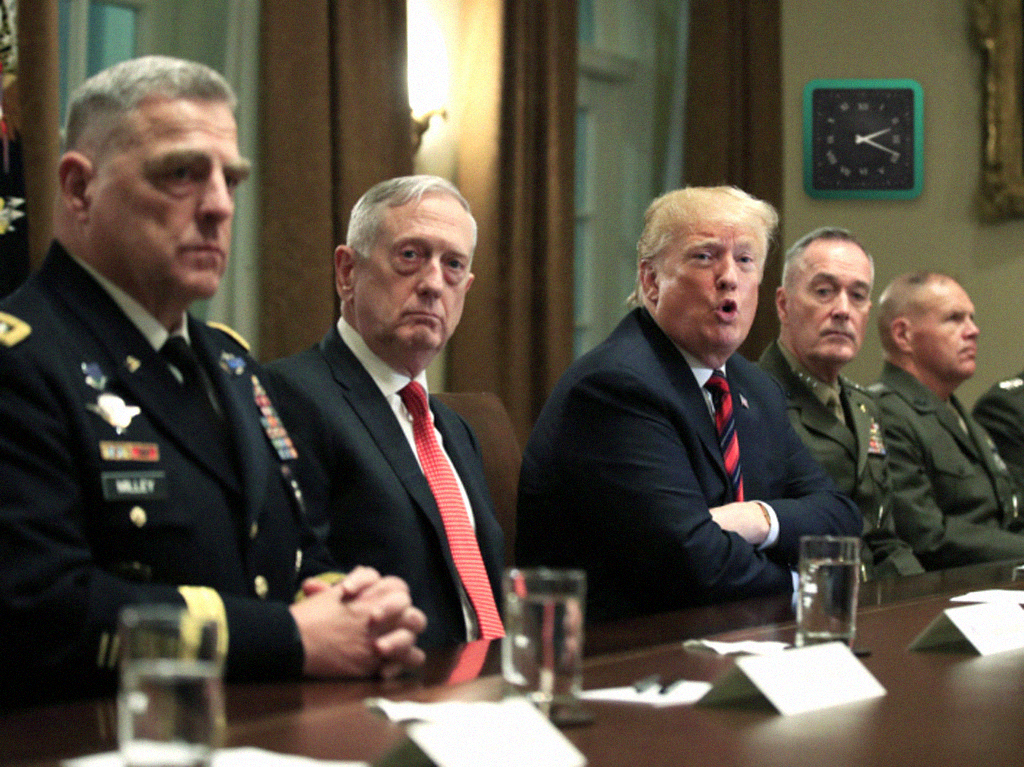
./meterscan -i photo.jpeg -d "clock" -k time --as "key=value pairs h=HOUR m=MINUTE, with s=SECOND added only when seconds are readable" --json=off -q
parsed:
h=2 m=19
